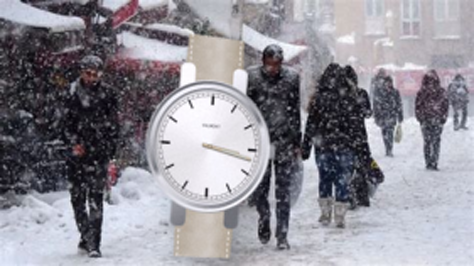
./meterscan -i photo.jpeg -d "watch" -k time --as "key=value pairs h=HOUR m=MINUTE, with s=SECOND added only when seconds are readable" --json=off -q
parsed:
h=3 m=17
